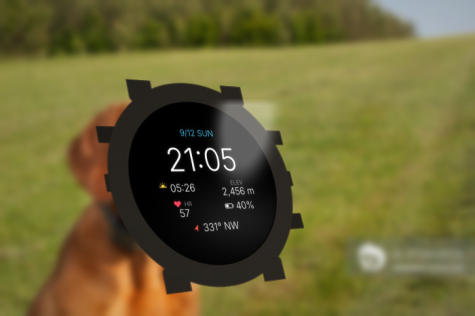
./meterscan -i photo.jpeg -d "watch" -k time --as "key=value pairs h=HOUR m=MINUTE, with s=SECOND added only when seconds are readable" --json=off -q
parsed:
h=21 m=5
